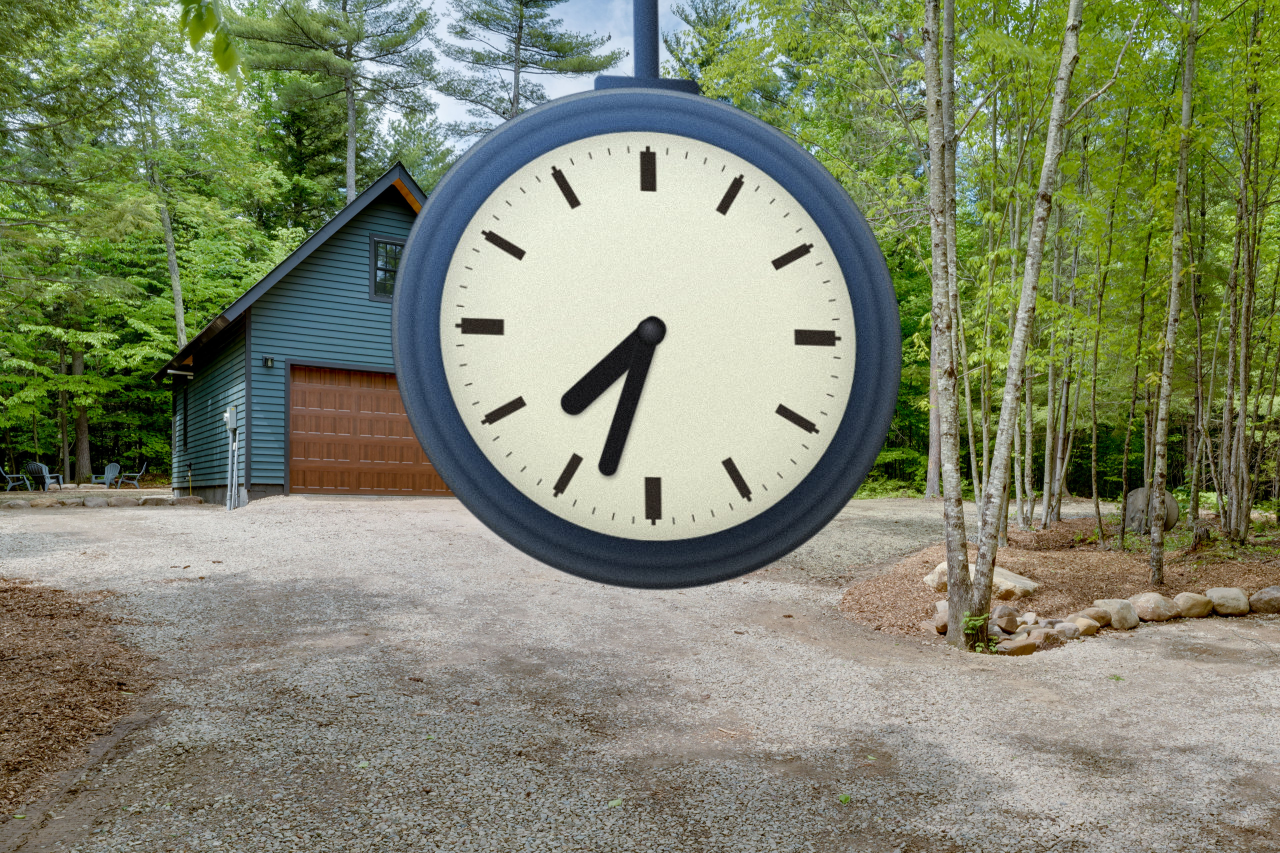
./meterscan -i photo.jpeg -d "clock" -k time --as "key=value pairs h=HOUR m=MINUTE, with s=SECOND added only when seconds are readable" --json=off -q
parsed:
h=7 m=33
